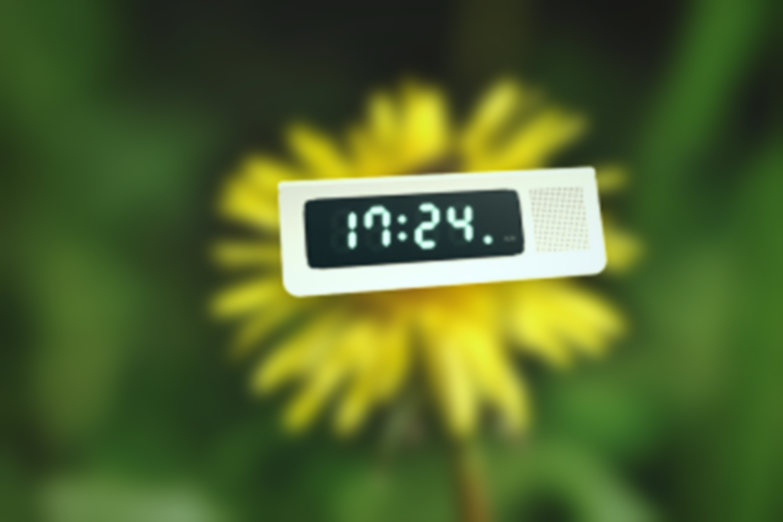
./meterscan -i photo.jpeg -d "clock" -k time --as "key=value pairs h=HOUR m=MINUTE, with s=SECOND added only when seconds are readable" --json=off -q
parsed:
h=17 m=24
